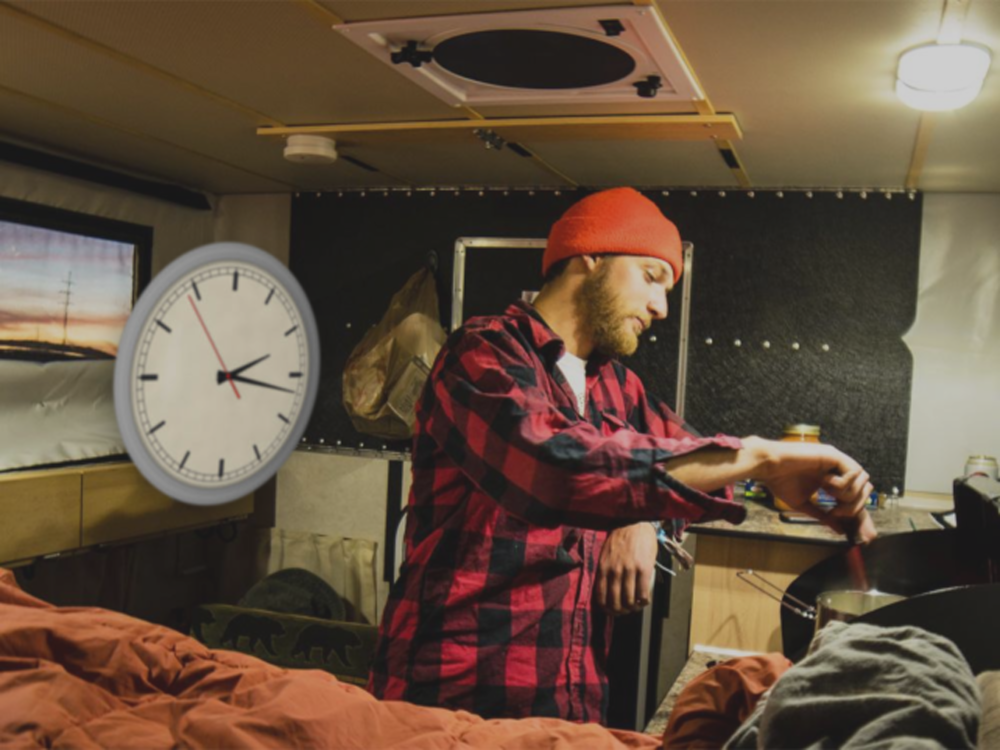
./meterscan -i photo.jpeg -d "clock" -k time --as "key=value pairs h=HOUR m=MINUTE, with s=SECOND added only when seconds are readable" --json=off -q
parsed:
h=2 m=16 s=54
